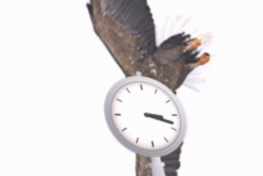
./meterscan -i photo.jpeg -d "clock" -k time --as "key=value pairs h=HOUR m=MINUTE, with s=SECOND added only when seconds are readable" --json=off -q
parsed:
h=3 m=18
